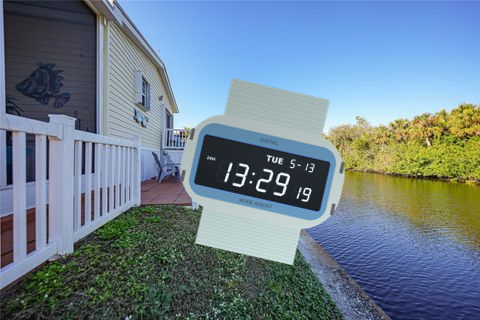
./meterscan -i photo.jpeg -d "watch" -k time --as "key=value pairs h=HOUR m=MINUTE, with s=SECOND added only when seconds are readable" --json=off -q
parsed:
h=13 m=29 s=19
